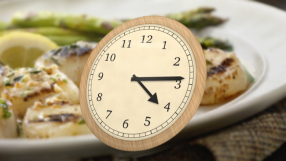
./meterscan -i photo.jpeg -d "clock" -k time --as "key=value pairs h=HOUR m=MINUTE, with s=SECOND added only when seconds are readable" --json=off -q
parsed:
h=4 m=14
